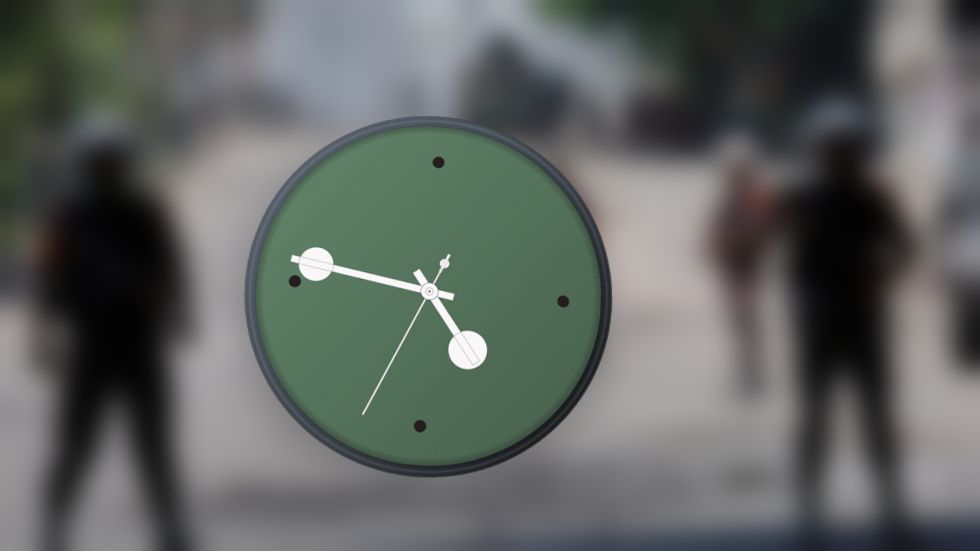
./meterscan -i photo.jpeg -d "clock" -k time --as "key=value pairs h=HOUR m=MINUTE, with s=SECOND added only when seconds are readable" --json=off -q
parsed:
h=4 m=46 s=34
